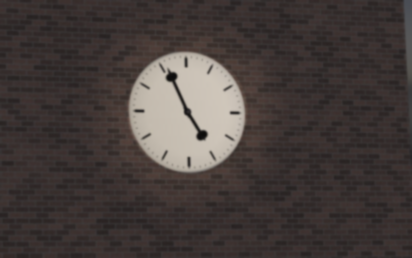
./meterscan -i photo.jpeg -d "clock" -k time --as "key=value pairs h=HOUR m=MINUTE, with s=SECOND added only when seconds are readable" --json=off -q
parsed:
h=4 m=56
